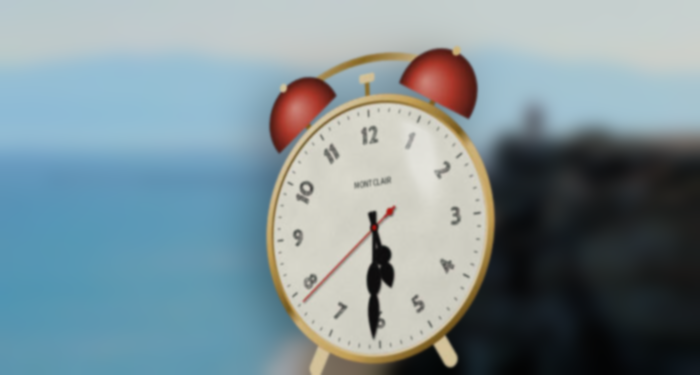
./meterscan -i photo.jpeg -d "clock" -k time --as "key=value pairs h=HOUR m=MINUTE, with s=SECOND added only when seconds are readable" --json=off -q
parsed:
h=5 m=30 s=39
